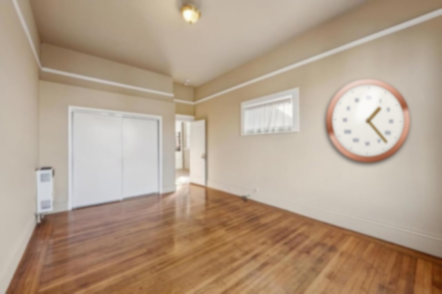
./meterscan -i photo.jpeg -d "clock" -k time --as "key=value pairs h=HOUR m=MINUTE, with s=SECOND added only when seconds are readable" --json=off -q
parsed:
h=1 m=23
